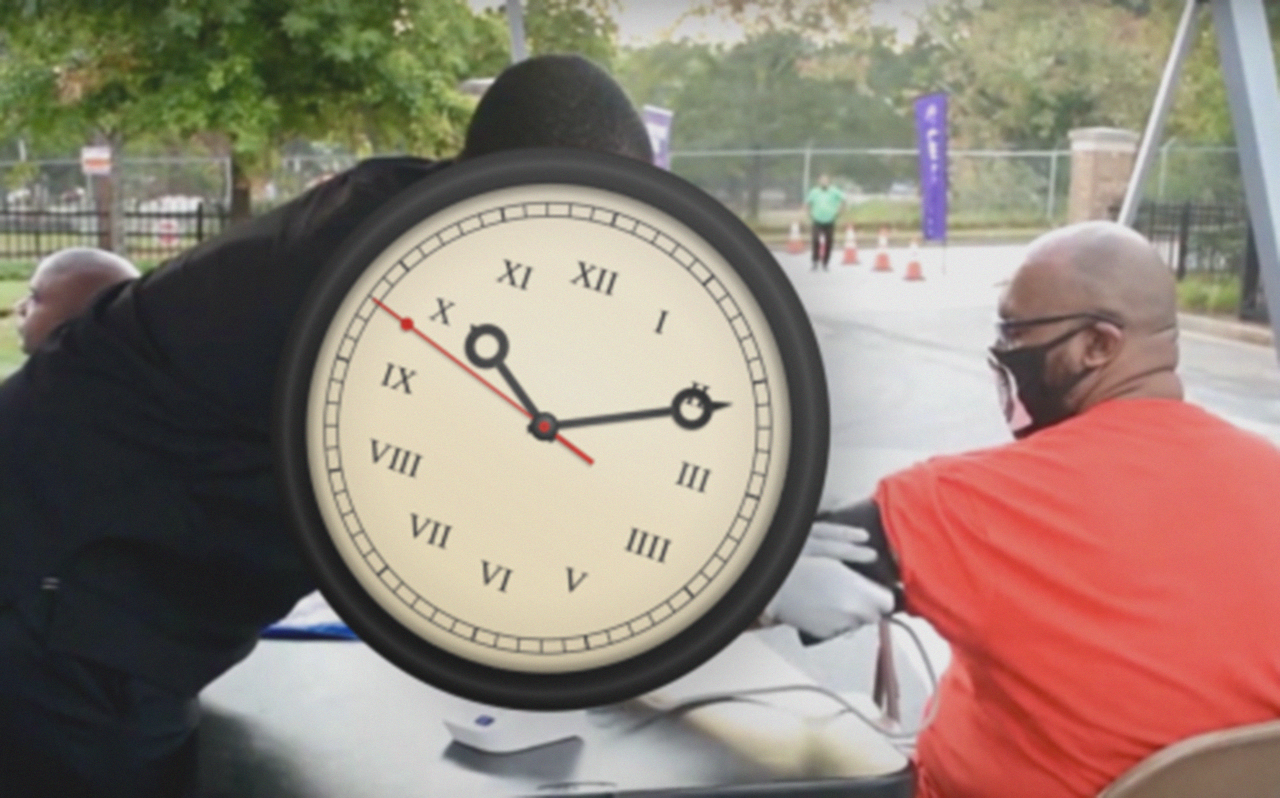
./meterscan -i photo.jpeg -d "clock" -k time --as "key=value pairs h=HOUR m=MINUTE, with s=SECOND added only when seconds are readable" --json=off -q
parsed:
h=10 m=10 s=48
